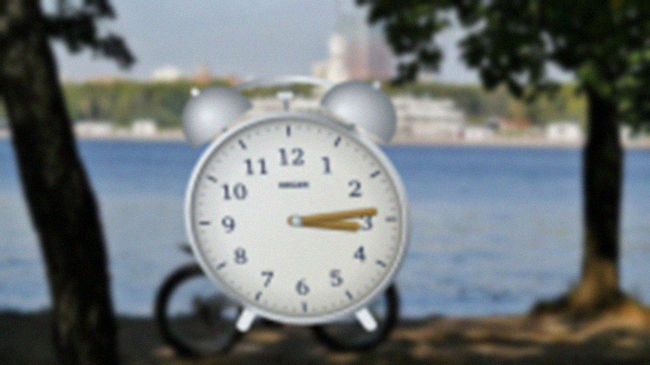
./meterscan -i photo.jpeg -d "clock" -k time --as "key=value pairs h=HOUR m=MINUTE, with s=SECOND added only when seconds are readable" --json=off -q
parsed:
h=3 m=14
